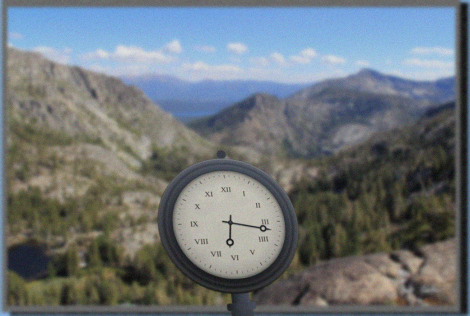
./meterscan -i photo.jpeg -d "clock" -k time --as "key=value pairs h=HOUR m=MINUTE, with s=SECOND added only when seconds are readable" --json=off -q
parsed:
h=6 m=17
